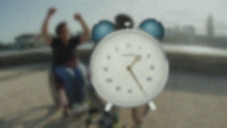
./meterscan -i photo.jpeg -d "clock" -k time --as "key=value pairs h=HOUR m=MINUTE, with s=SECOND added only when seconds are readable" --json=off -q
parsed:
h=1 m=25
